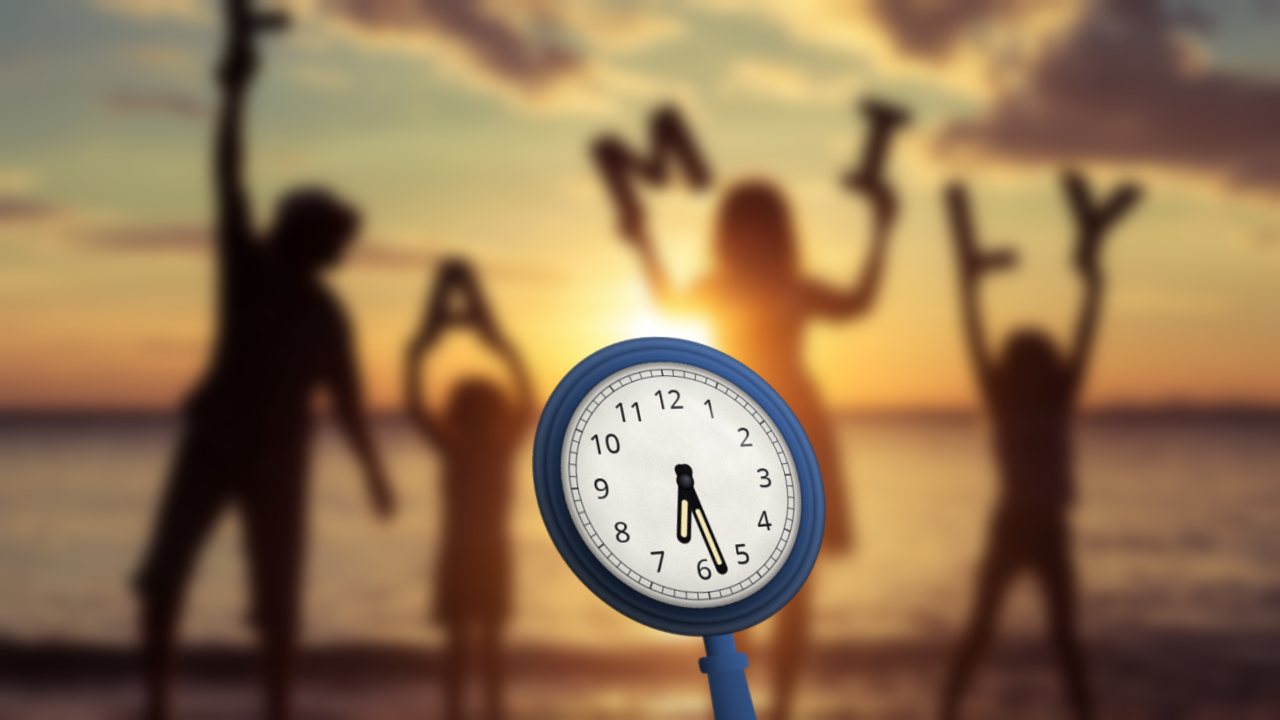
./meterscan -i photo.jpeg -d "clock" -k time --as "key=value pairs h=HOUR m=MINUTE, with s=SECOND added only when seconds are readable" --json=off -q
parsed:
h=6 m=28
